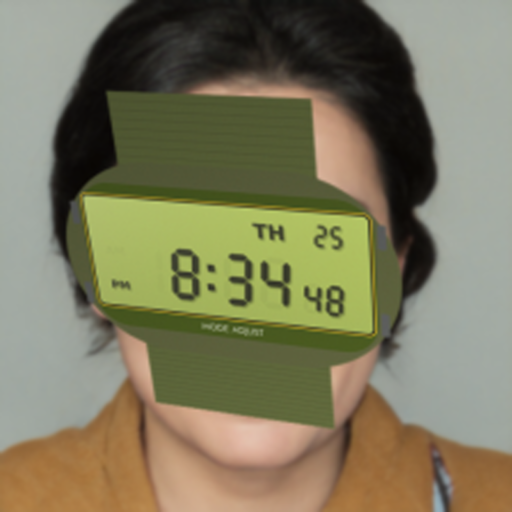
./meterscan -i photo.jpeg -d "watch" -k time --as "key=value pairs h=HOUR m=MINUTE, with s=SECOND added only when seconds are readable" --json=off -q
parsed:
h=8 m=34 s=48
